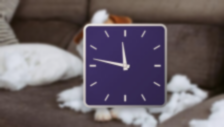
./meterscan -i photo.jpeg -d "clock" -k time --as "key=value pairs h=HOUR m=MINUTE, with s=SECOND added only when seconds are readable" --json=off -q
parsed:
h=11 m=47
